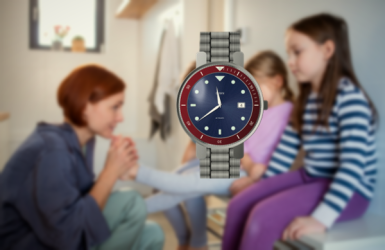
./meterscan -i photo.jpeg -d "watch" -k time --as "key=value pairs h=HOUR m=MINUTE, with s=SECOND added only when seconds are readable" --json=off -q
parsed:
h=11 m=39
